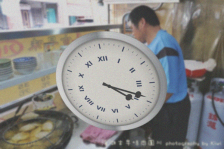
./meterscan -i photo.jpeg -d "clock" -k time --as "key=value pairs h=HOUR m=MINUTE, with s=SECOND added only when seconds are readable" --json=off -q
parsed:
h=4 m=19
